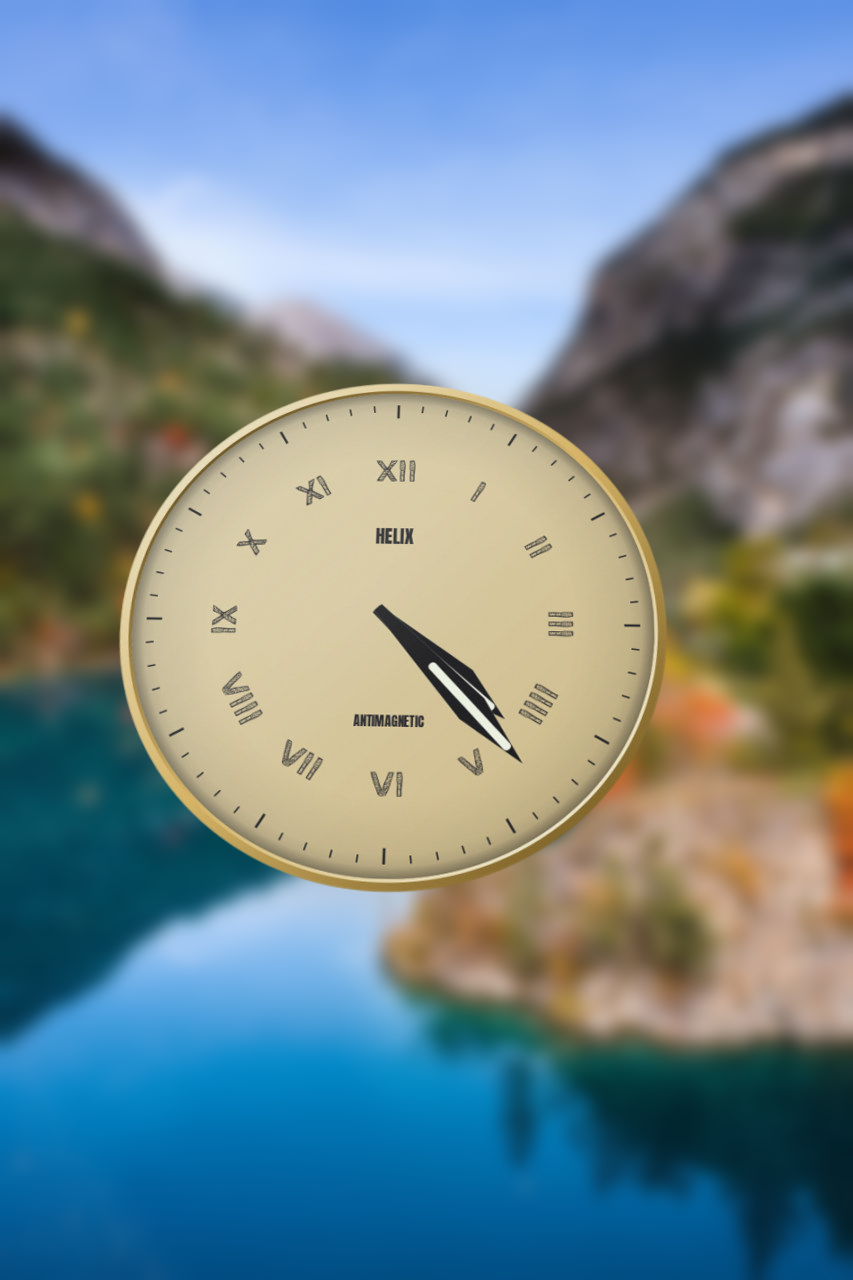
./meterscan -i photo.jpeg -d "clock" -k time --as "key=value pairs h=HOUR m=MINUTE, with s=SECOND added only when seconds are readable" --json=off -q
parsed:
h=4 m=23
